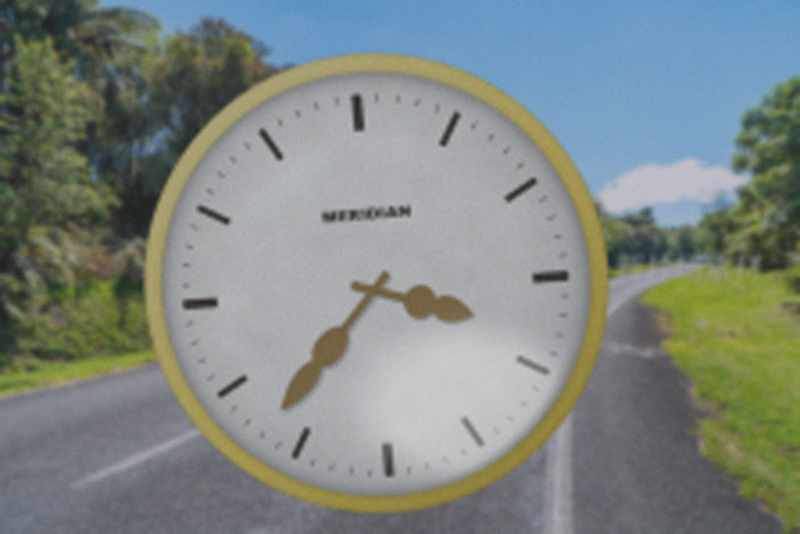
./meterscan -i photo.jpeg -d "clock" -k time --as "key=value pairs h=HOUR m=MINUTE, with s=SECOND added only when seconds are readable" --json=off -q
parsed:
h=3 m=37
